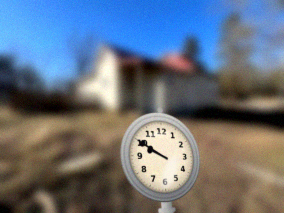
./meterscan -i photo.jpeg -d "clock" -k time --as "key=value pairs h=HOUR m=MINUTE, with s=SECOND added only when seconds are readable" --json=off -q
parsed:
h=9 m=50
